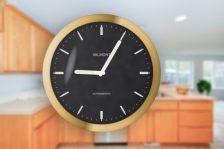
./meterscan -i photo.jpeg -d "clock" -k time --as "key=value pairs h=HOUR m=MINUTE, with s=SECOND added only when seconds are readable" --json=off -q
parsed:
h=9 m=5
